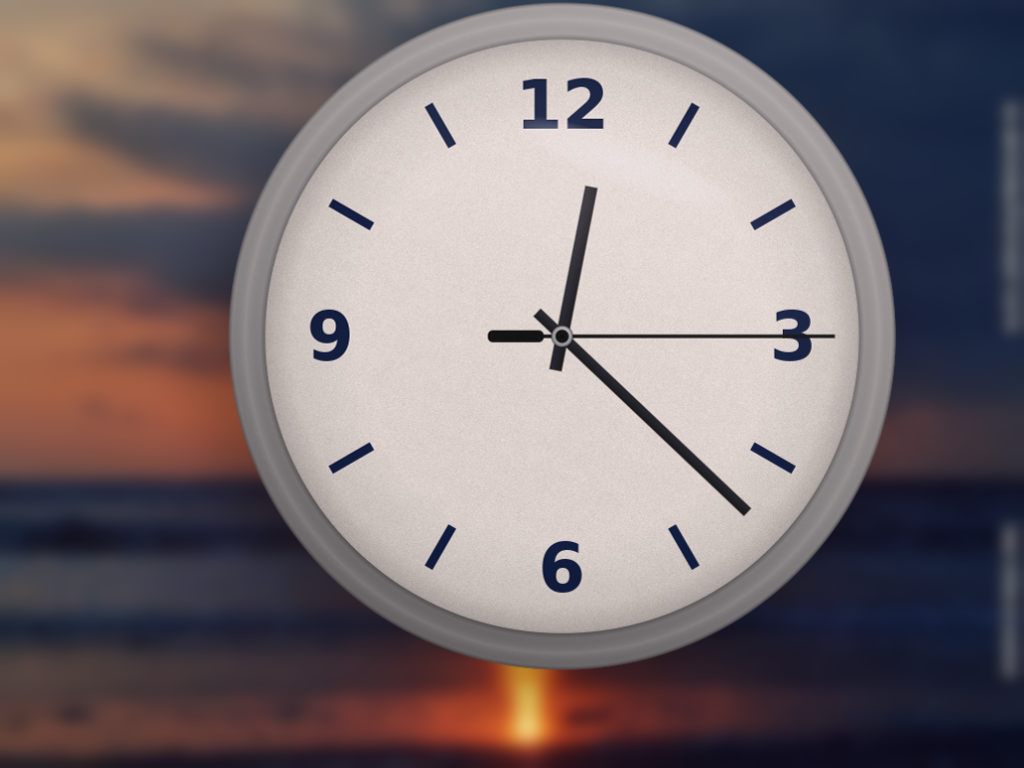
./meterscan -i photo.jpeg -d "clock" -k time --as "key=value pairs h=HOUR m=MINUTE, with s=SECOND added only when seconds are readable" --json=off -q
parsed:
h=12 m=22 s=15
